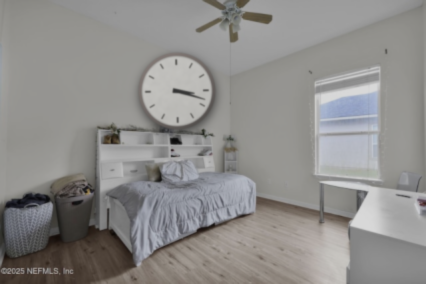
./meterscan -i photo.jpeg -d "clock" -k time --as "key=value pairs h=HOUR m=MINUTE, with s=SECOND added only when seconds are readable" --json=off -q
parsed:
h=3 m=18
